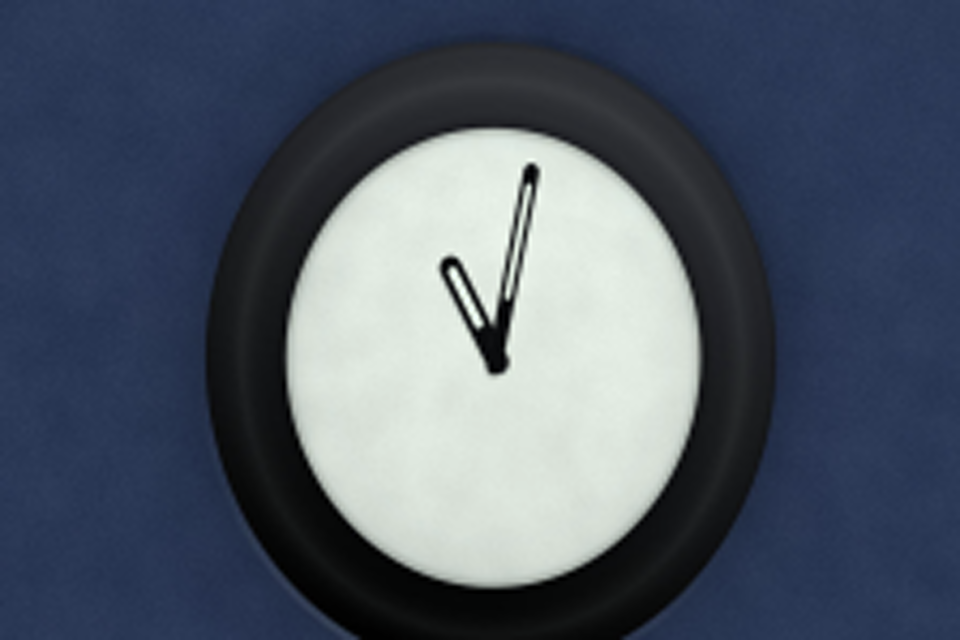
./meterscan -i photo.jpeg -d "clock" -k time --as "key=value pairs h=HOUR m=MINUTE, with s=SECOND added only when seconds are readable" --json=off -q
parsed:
h=11 m=2
